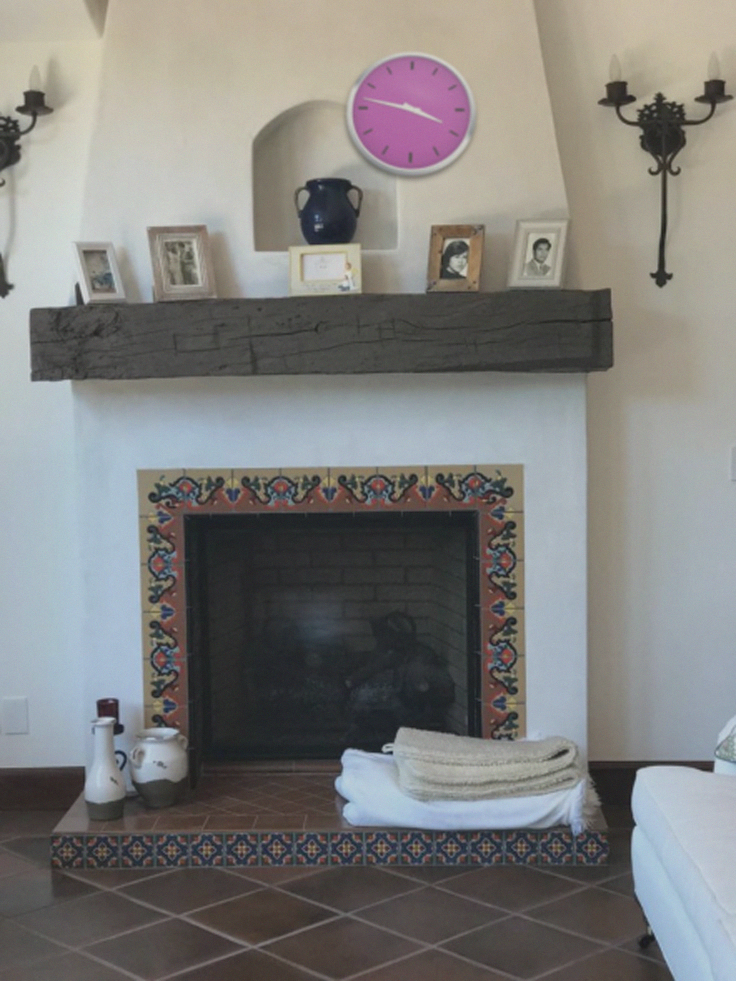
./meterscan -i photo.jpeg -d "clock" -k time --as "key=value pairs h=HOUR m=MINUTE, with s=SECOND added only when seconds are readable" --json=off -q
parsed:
h=3 m=47
